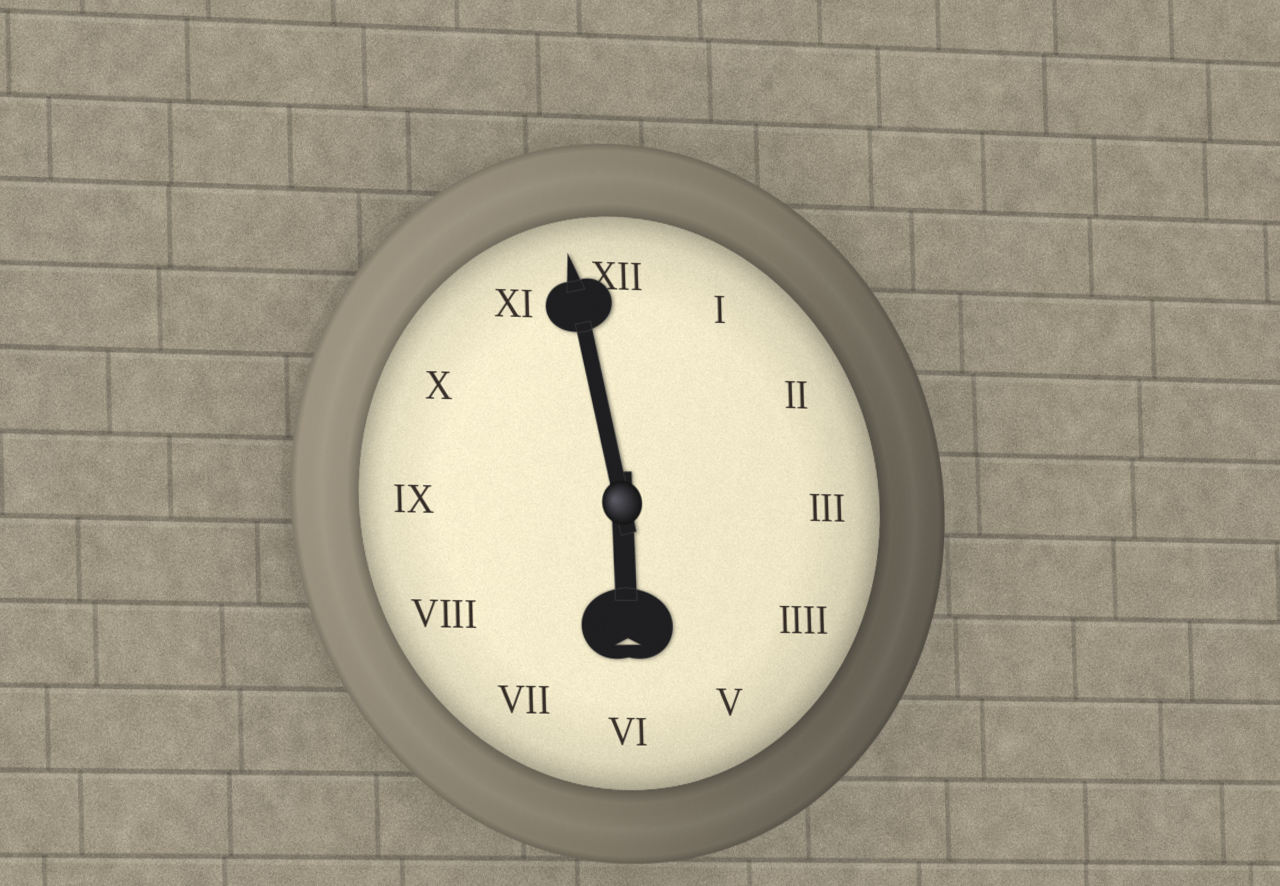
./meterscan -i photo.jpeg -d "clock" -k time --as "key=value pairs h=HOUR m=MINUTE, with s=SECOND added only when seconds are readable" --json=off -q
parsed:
h=5 m=58
